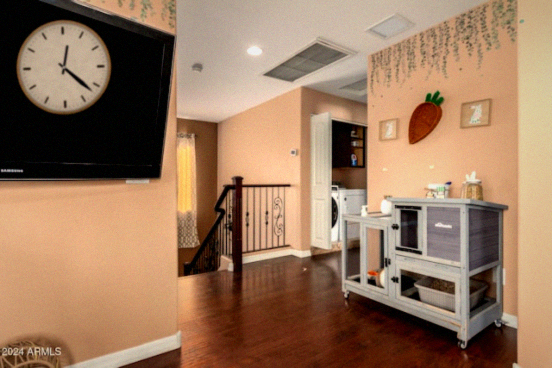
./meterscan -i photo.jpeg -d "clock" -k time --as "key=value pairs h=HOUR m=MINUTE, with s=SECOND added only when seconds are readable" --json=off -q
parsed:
h=12 m=22
